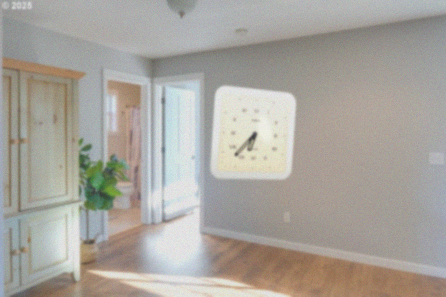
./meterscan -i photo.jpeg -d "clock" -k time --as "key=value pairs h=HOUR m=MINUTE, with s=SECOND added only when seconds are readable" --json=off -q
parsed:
h=6 m=37
